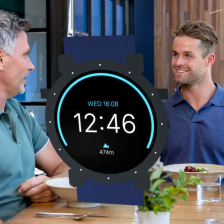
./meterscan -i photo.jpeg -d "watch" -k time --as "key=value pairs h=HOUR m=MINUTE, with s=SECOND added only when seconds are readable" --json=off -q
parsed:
h=12 m=46
